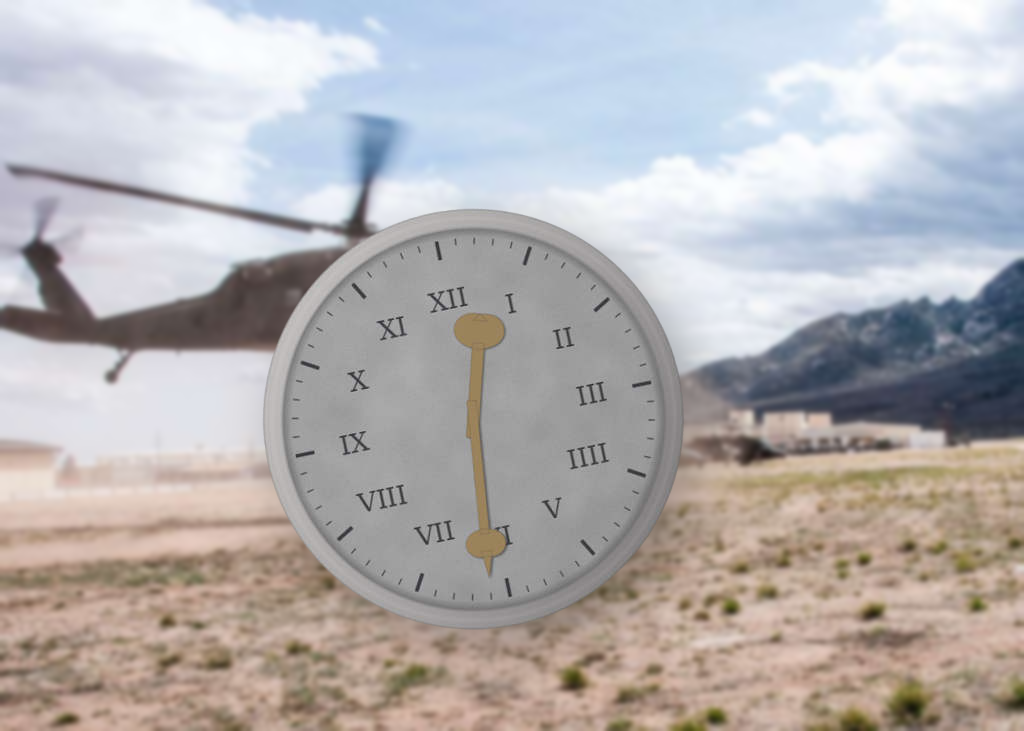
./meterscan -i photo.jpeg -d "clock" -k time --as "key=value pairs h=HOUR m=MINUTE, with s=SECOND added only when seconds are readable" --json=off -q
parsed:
h=12 m=31
